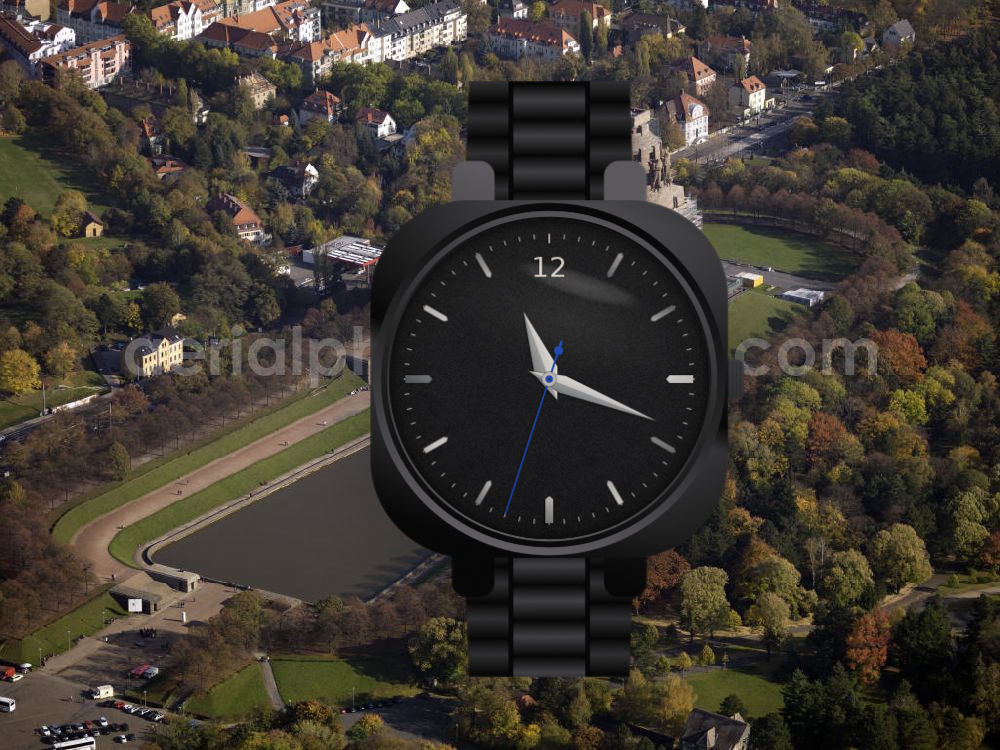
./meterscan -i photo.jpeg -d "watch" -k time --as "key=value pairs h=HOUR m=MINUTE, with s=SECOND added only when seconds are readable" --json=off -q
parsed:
h=11 m=18 s=33
